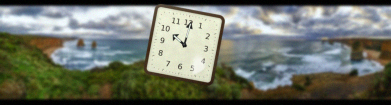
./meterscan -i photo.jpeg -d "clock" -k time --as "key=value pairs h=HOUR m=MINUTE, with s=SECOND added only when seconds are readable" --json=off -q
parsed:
h=10 m=1
